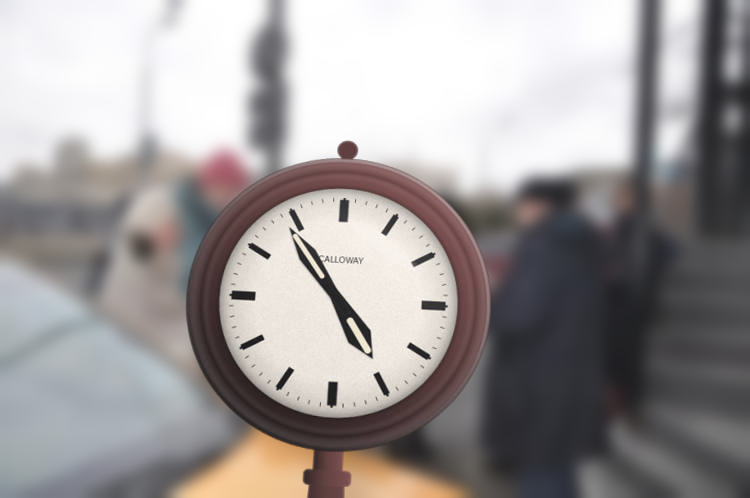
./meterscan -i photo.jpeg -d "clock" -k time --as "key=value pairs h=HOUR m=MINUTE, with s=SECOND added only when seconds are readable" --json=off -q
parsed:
h=4 m=54
